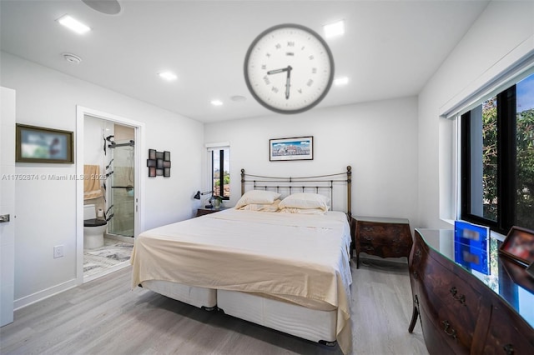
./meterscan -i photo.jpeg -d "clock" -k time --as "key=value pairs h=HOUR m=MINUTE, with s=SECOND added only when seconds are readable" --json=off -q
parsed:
h=8 m=30
